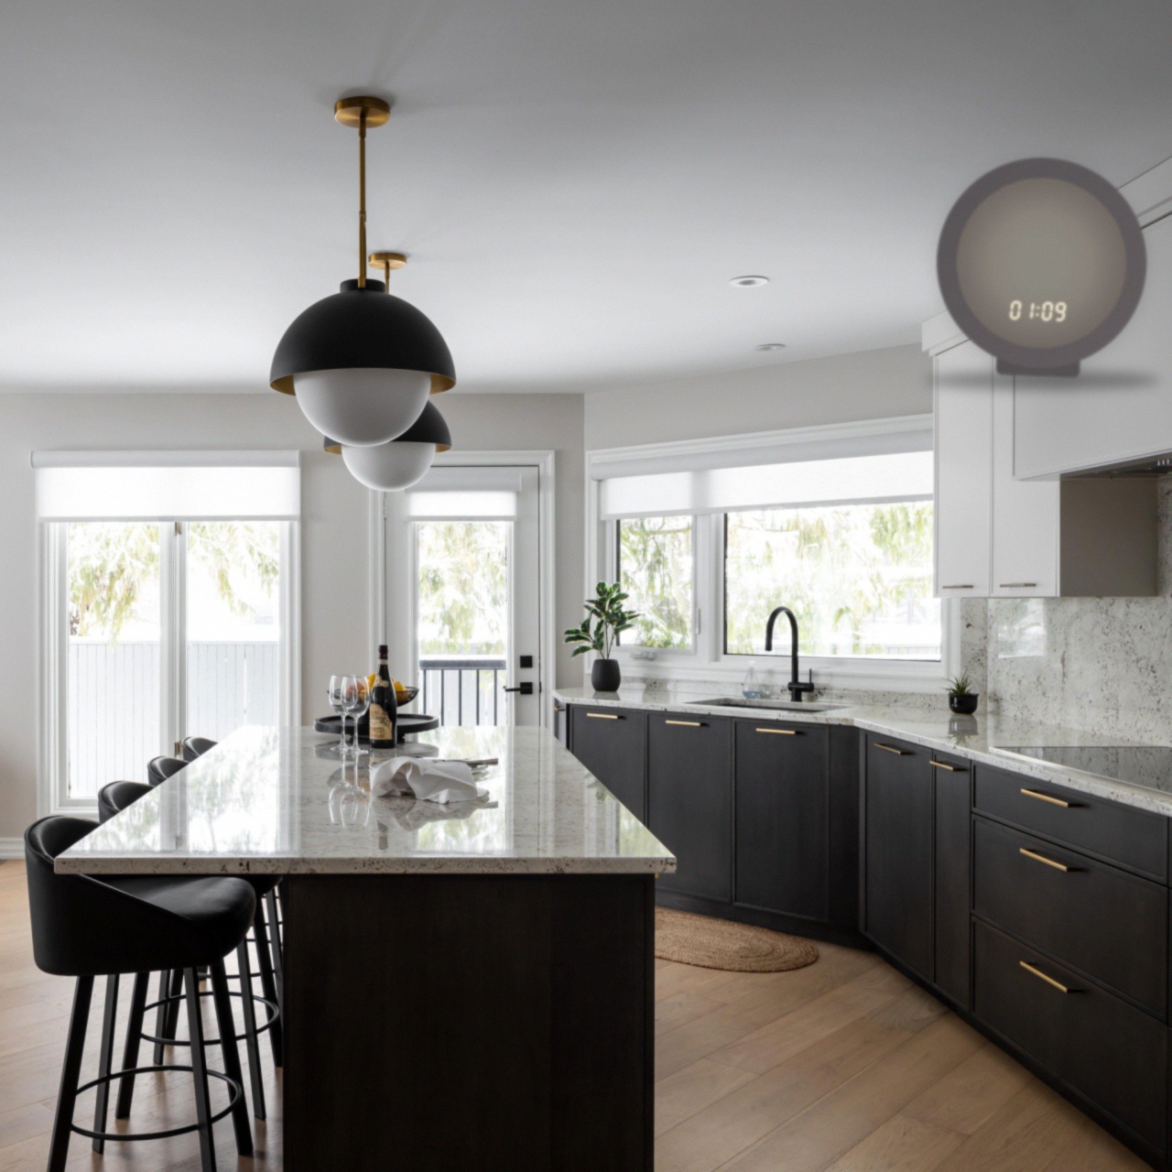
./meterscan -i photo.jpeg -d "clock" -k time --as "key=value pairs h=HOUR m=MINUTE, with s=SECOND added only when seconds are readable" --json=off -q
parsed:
h=1 m=9
